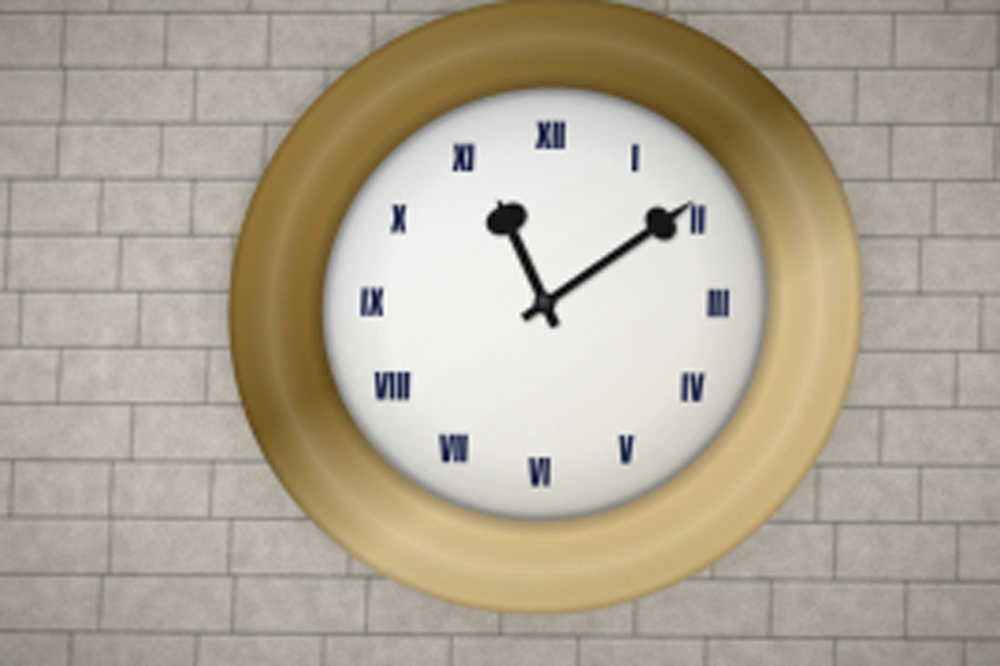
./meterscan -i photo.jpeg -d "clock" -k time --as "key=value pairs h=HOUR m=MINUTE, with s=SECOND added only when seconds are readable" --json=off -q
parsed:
h=11 m=9
